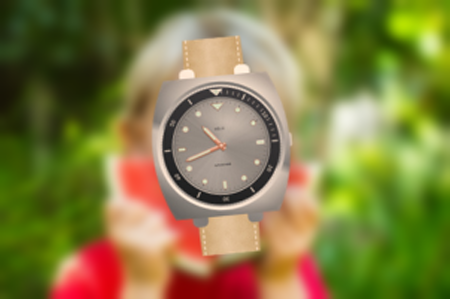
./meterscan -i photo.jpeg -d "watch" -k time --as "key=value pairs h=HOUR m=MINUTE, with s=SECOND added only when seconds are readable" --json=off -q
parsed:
h=10 m=42
